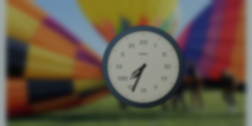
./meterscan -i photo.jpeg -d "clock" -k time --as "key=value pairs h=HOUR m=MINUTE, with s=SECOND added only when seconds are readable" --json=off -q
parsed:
h=7 m=34
